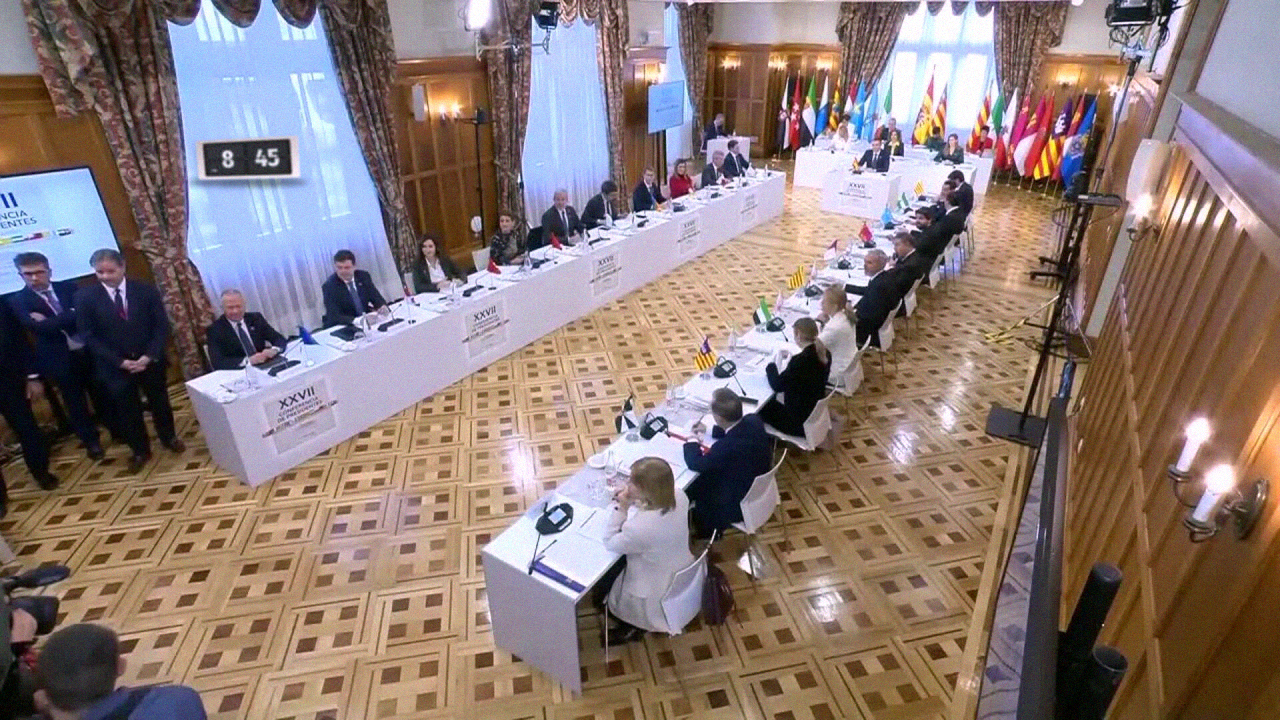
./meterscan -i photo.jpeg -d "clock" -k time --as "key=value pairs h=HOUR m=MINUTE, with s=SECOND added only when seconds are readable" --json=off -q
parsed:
h=8 m=45
